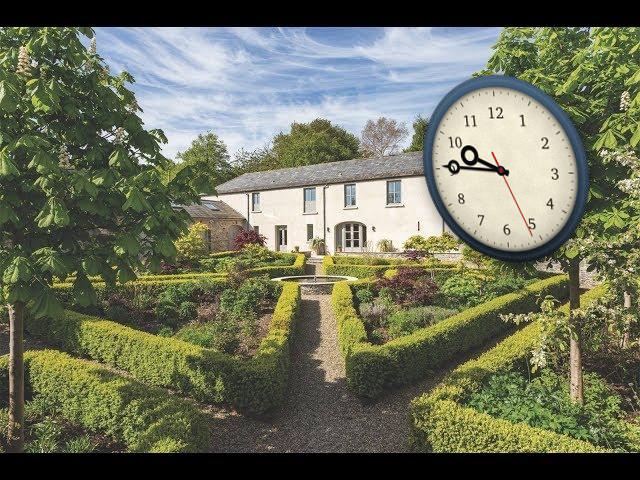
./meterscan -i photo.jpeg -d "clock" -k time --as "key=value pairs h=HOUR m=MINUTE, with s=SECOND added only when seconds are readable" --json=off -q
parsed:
h=9 m=45 s=26
